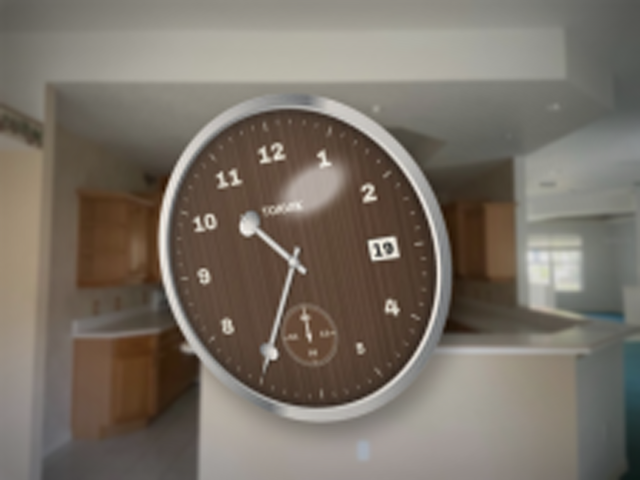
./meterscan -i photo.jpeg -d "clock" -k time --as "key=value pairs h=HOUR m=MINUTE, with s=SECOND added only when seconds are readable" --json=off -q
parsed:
h=10 m=35
